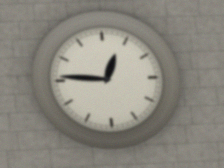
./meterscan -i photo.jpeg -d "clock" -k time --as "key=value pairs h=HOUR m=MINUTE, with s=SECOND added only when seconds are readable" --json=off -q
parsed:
h=12 m=46
